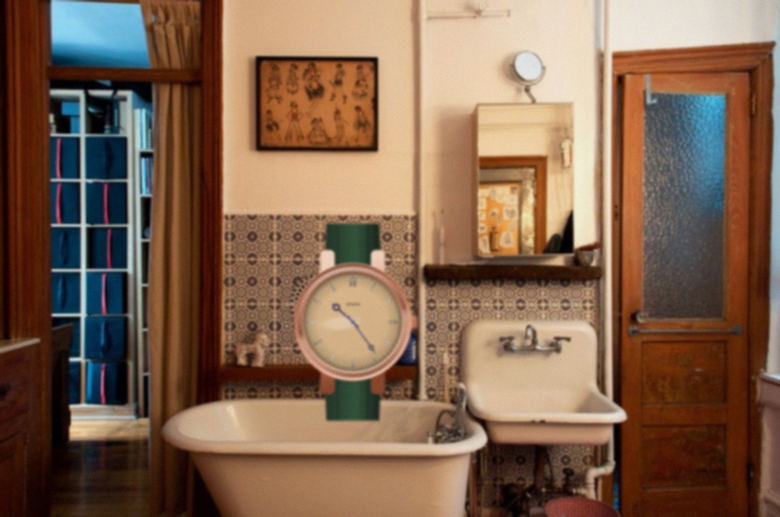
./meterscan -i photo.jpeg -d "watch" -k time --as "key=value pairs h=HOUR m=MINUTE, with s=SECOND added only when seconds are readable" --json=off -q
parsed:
h=10 m=24
